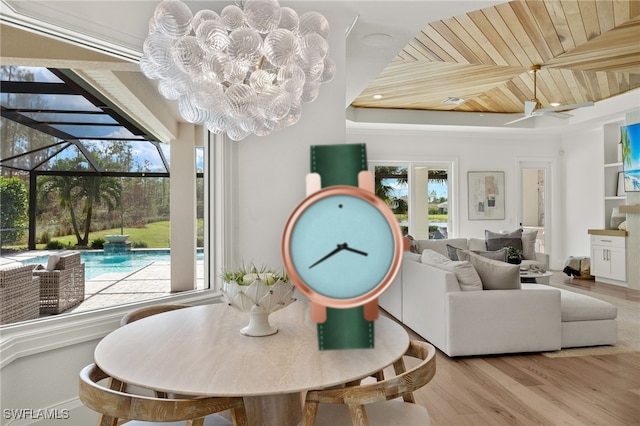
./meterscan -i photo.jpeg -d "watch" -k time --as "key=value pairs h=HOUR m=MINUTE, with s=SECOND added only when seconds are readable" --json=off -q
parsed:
h=3 m=40
